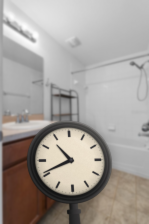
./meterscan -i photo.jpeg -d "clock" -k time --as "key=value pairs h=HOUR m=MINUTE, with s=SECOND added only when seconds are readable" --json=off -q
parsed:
h=10 m=41
